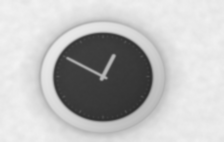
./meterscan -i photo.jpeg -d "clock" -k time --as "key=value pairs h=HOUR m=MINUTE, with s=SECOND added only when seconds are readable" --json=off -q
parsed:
h=12 m=50
